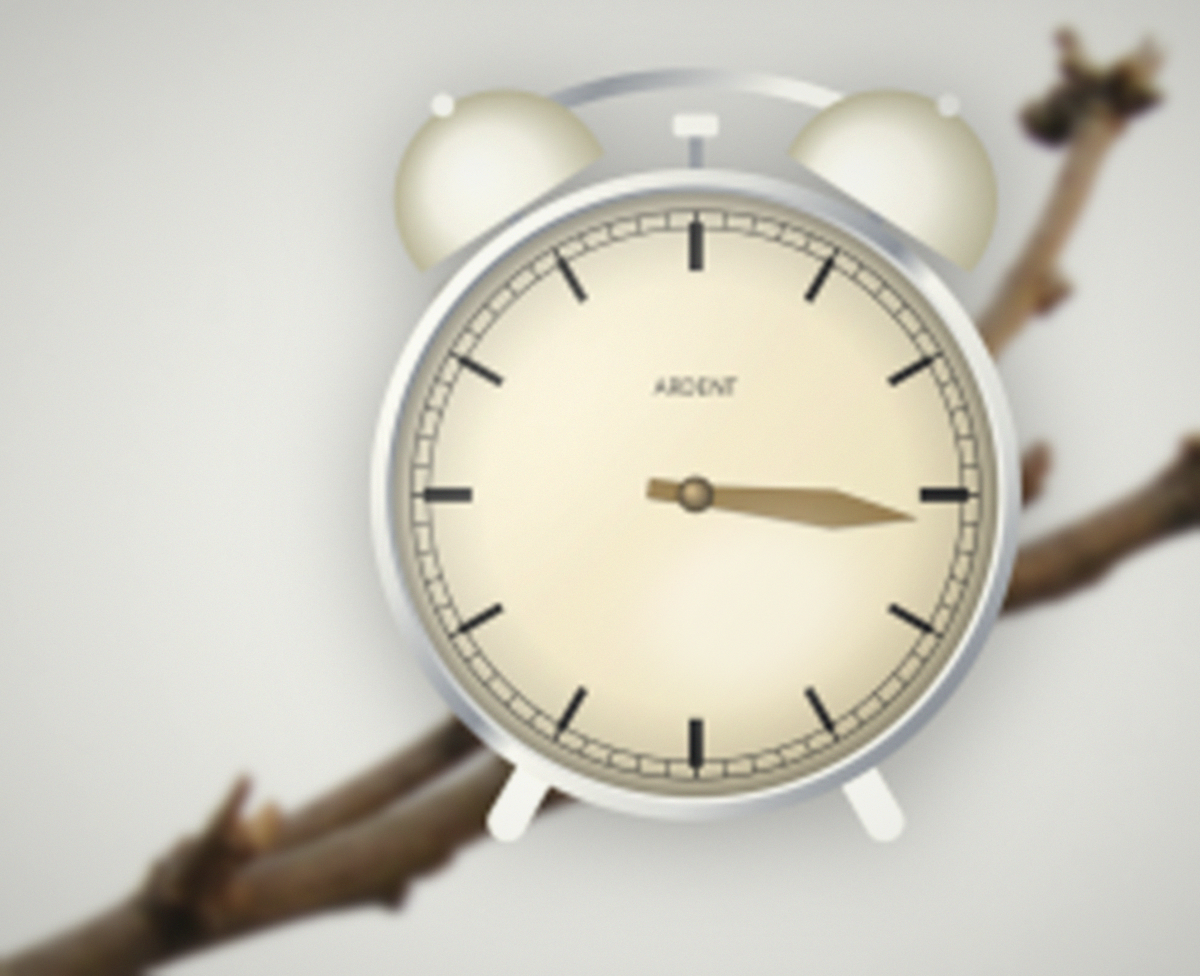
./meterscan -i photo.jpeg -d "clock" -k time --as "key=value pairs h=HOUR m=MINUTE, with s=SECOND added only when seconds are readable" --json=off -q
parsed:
h=3 m=16
